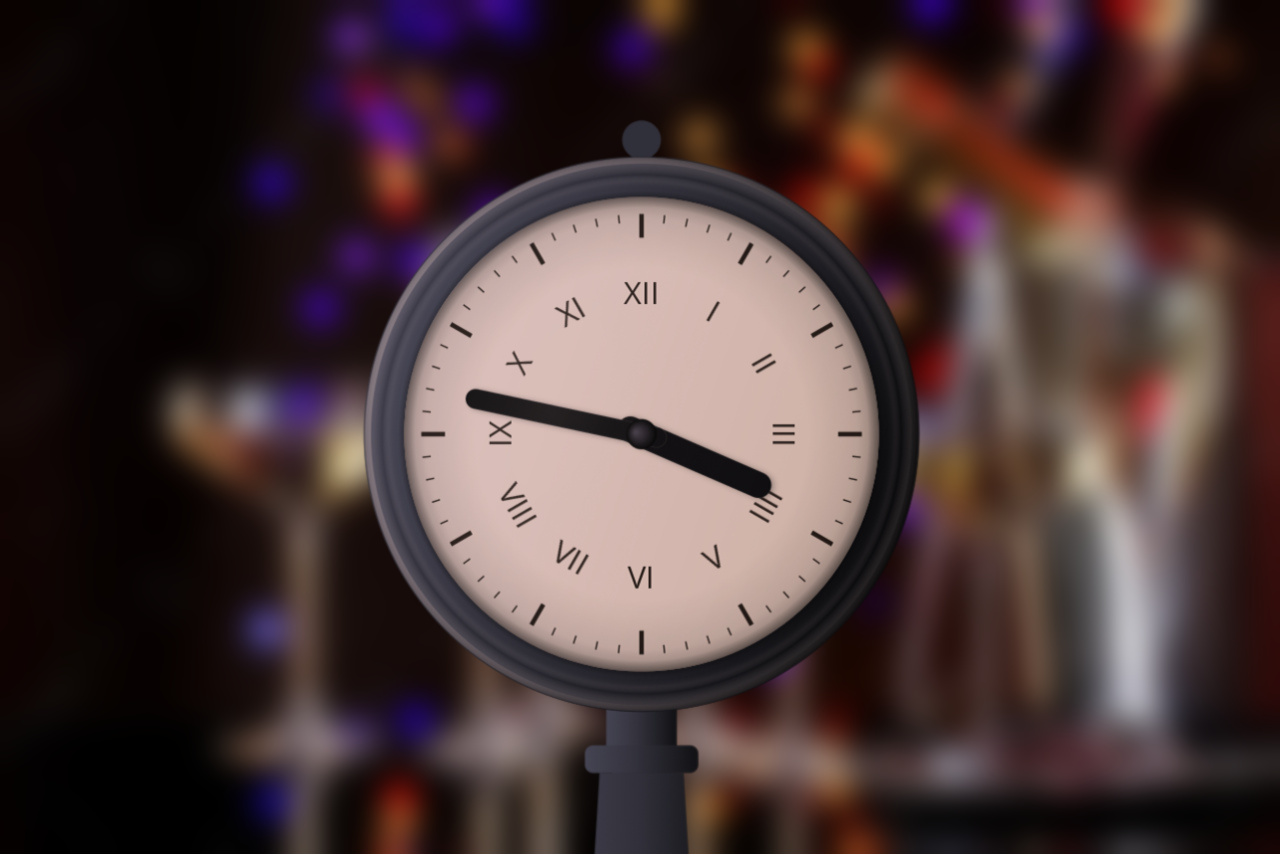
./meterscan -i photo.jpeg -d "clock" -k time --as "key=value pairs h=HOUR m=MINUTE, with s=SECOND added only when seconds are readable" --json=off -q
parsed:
h=3 m=47
